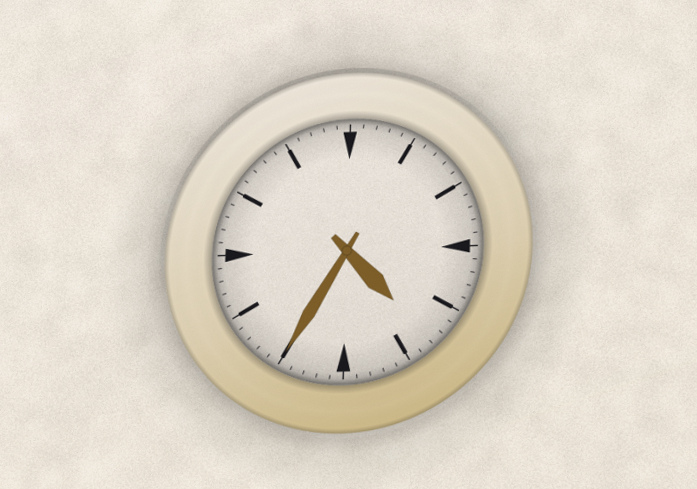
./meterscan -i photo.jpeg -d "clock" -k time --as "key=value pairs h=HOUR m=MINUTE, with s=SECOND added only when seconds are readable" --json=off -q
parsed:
h=4 m=35
